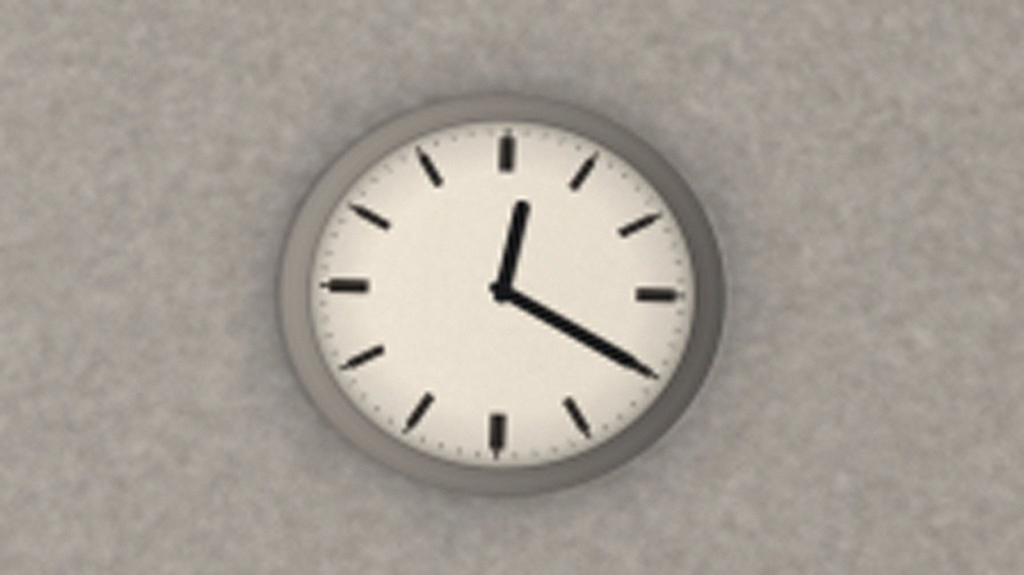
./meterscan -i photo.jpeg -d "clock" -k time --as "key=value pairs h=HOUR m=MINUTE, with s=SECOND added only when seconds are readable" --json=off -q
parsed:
h=12 m=20
